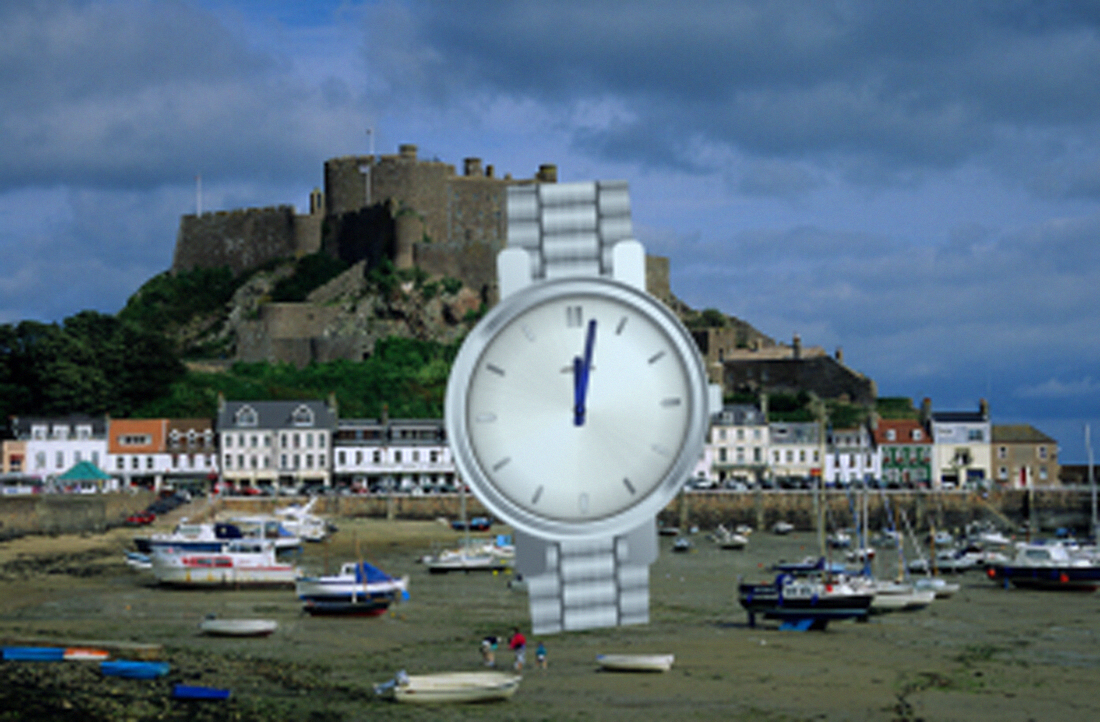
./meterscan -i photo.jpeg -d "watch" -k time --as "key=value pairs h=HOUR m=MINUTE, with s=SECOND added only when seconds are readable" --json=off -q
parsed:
h=12 m=2
